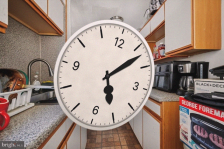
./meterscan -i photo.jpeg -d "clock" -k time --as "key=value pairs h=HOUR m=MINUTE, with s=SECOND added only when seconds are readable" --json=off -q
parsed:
h=5 m=7
